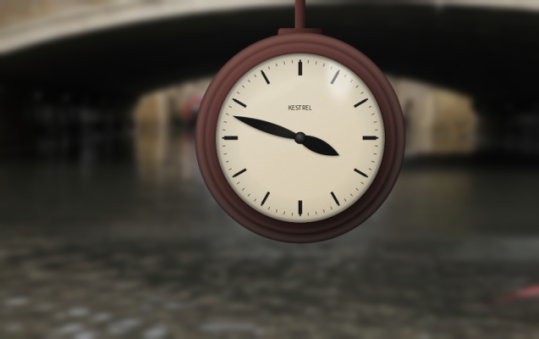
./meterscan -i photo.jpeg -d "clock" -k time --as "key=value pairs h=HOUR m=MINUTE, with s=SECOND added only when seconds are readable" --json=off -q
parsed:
h=3 m=48
